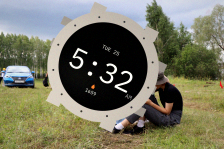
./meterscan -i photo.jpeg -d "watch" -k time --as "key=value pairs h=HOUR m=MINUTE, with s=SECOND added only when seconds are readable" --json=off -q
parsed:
h=5 m=32
